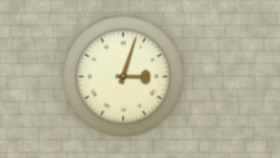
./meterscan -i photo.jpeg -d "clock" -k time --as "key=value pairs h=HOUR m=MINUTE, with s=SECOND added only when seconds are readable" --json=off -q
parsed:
h=3 m=3
